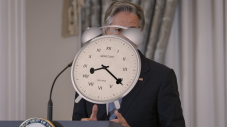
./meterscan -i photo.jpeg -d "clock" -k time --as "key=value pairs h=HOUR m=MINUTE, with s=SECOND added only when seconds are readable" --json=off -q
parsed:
h=8 m=21
